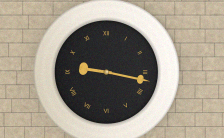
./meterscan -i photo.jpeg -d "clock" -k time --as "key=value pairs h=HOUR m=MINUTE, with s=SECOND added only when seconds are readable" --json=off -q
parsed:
h=9 m=17
